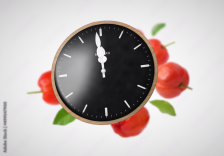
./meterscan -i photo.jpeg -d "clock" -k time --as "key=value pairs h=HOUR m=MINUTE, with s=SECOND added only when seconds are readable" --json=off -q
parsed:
h=11 m=59
